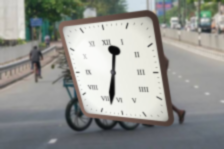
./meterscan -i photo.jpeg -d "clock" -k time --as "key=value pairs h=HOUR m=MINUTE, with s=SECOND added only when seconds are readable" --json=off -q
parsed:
h=12 m=33
